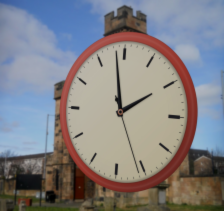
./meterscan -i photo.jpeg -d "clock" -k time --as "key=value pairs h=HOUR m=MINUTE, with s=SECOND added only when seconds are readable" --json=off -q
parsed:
h=1 m=58 s=26
